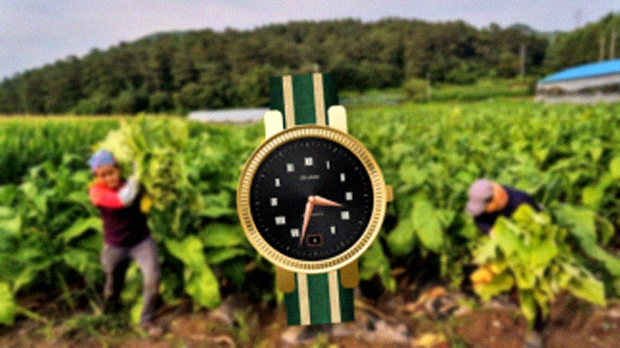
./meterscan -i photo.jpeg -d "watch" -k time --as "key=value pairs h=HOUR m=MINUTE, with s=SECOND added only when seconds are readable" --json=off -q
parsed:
h=3 m=33
